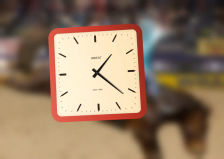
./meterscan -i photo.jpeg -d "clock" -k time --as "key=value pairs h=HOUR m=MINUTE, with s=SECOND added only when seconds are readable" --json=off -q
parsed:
h=1 m=22
